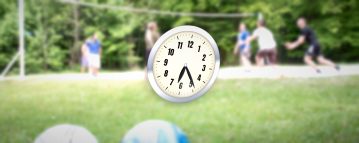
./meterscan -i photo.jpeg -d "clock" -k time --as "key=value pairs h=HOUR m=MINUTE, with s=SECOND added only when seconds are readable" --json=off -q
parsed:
h=6 m=24
